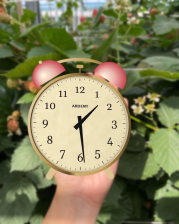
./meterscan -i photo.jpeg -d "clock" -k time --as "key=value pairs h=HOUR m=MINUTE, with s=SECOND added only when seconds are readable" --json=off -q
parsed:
h=1 m=29
